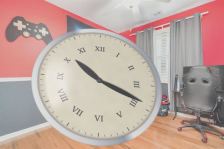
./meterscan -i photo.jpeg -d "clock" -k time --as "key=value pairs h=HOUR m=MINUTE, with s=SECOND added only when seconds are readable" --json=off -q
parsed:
h=10 m=19
